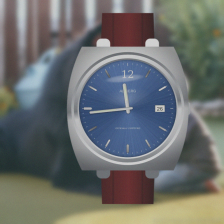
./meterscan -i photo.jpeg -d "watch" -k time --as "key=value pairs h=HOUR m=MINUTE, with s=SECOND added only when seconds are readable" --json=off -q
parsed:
h=11 m=44
